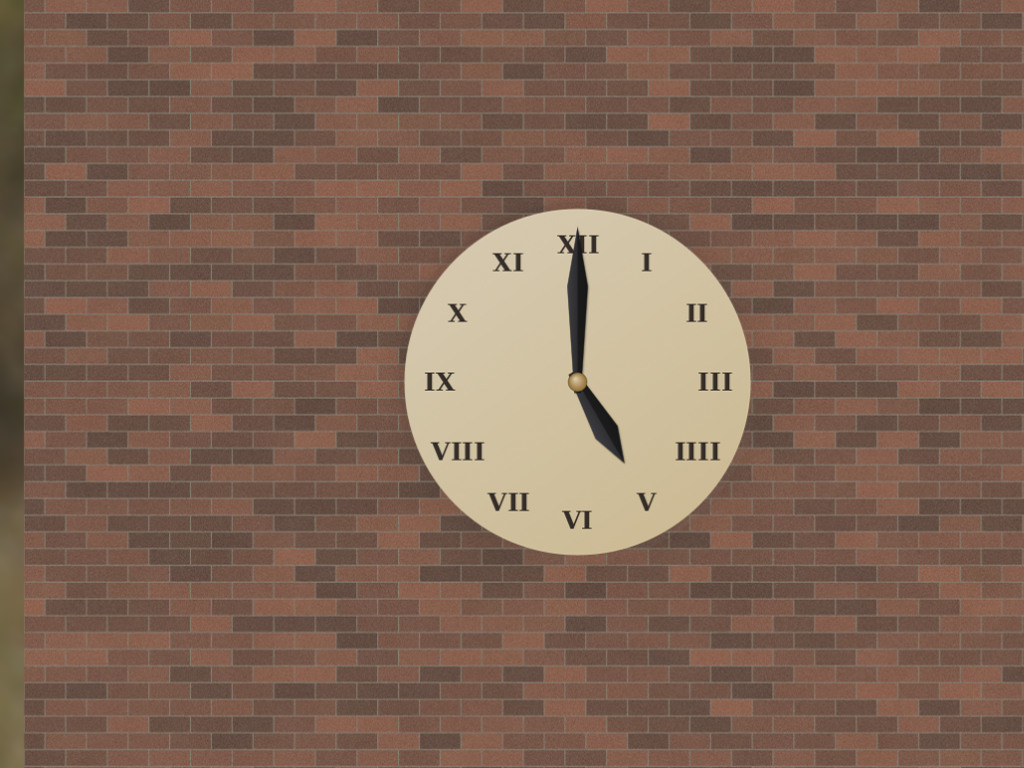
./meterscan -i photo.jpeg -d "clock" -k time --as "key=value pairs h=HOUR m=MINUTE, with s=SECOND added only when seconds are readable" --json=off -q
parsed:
h=5 m=0
